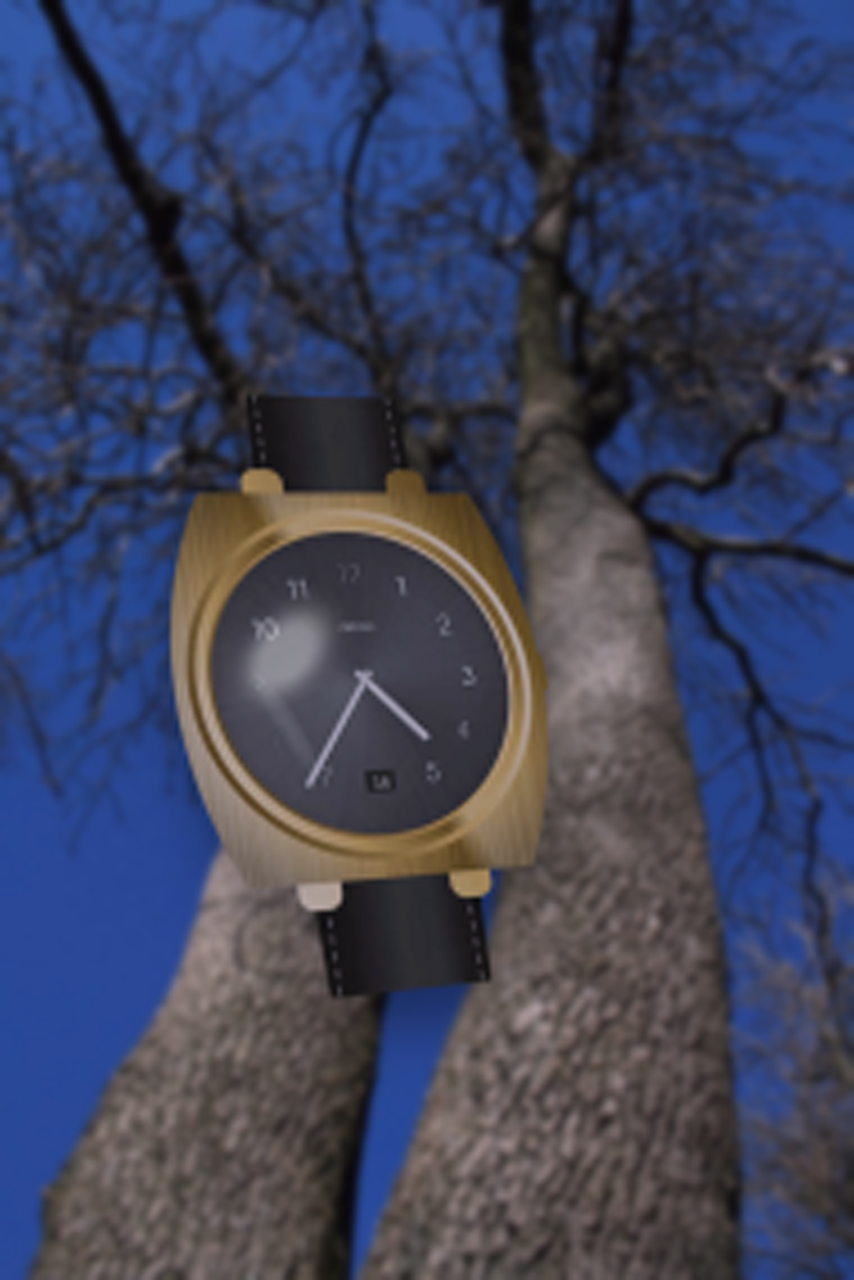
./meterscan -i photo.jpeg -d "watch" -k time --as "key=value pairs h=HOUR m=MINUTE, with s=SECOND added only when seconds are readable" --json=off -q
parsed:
h=4 m=36
